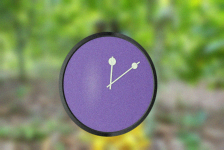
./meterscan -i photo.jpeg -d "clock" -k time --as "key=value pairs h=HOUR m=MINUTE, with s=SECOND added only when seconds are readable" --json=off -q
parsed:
h=12 m=9
